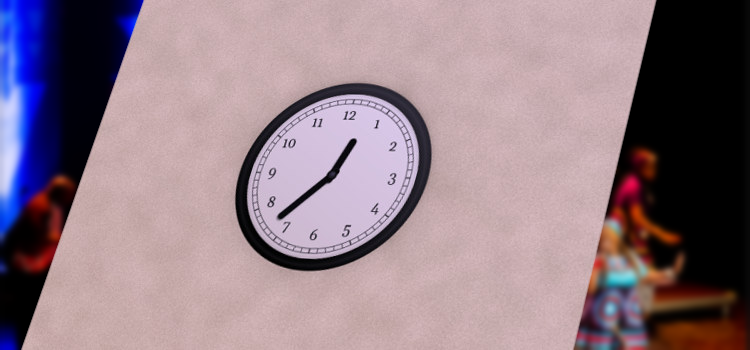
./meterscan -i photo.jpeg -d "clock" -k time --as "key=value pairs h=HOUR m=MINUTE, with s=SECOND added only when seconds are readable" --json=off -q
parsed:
h=12 m=37
